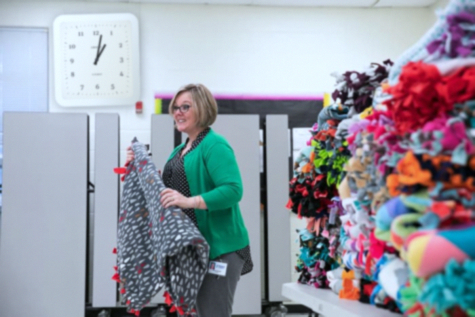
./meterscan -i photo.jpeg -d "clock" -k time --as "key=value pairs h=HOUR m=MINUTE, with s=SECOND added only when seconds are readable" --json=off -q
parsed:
h=1 m=2
